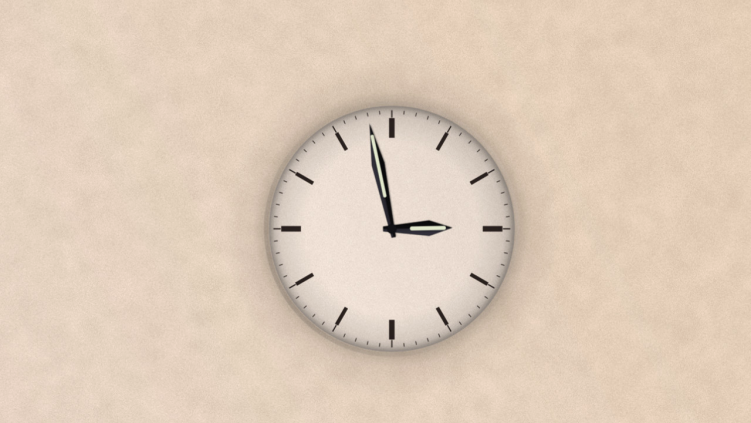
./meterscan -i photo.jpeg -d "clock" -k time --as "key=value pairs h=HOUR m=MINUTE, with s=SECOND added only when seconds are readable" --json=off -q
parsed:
h=2 m=58
